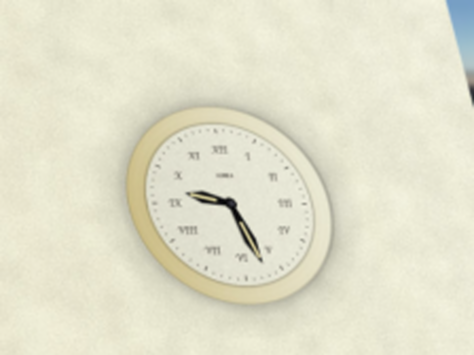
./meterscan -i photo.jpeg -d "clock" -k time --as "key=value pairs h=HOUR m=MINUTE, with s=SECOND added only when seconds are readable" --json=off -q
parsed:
h=9 m=27
